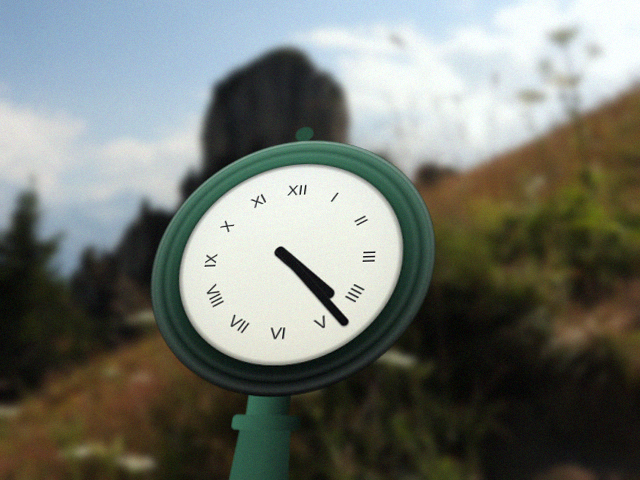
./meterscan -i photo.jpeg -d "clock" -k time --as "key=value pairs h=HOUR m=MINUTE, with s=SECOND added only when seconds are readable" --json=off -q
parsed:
h=4 m=23
